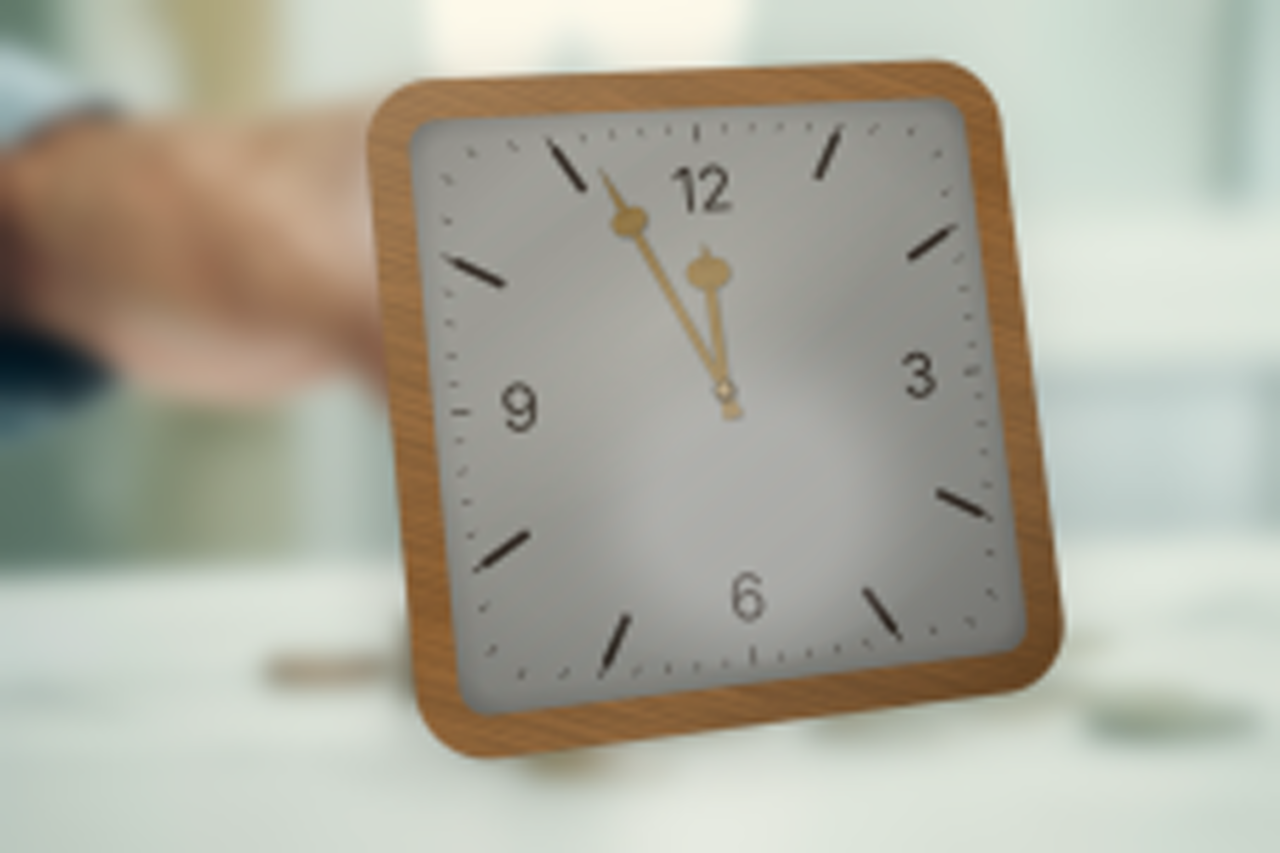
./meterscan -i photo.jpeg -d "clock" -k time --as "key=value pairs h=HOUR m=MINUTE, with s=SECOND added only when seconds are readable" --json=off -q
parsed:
h=11 m=56
